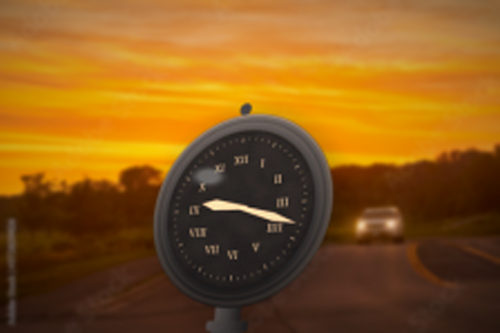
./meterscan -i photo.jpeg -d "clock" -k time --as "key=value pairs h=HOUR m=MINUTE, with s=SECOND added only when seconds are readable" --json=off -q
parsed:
h=9 m=18
